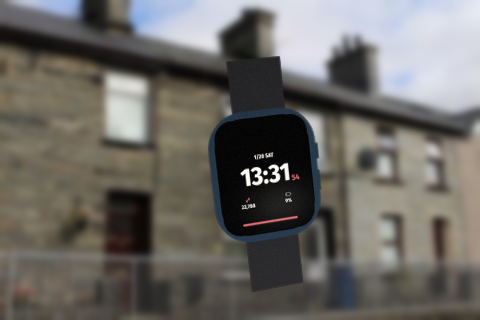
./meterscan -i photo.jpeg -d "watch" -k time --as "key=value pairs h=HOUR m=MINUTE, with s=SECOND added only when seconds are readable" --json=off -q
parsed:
h=13 m=31 s=54
